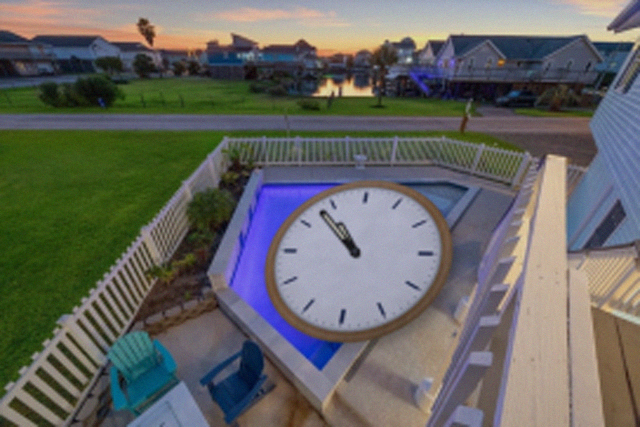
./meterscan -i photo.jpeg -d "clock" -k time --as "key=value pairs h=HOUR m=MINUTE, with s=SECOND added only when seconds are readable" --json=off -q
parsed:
h=10 m=53
